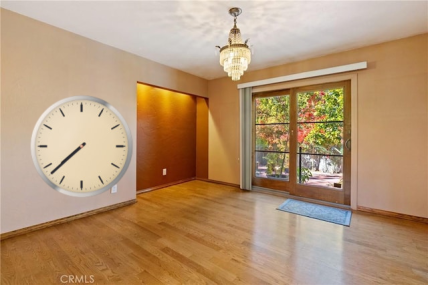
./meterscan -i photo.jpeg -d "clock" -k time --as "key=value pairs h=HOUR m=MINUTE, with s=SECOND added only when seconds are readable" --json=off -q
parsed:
h=7 m=38
